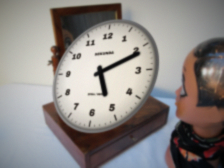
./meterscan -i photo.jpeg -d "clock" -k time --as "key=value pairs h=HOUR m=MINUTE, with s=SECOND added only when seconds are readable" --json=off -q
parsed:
h=5 m=11
